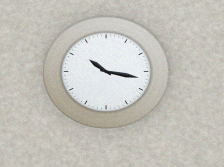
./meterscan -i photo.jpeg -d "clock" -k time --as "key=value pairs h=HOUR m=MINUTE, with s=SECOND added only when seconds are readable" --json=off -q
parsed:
h=10 m=17
